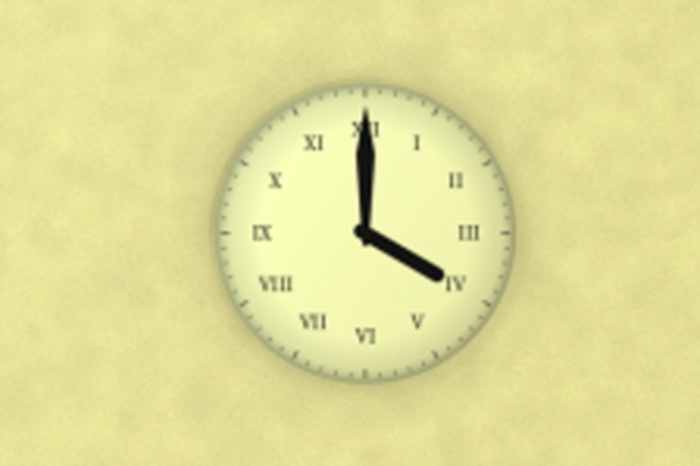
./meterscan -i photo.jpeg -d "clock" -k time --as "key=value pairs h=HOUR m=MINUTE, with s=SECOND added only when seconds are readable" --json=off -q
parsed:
h=4 m=0
